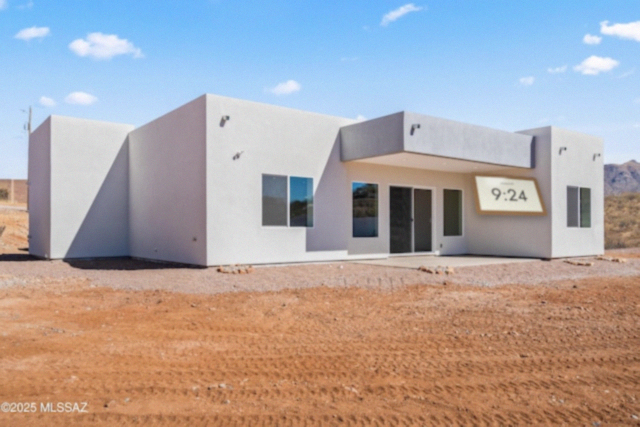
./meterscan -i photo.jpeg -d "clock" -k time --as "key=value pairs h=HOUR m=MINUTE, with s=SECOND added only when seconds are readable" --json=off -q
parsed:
h=9 m=24
